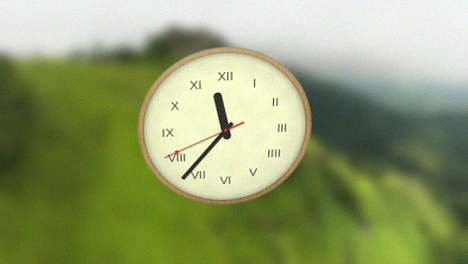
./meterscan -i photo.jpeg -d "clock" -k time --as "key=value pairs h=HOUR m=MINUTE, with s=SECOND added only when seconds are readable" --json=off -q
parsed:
h=11 m=36 s=41
